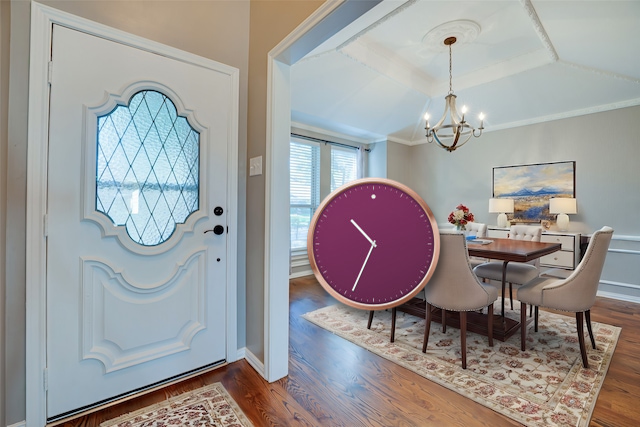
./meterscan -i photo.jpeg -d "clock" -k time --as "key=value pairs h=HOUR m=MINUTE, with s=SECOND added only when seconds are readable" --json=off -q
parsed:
h=10 m=34
